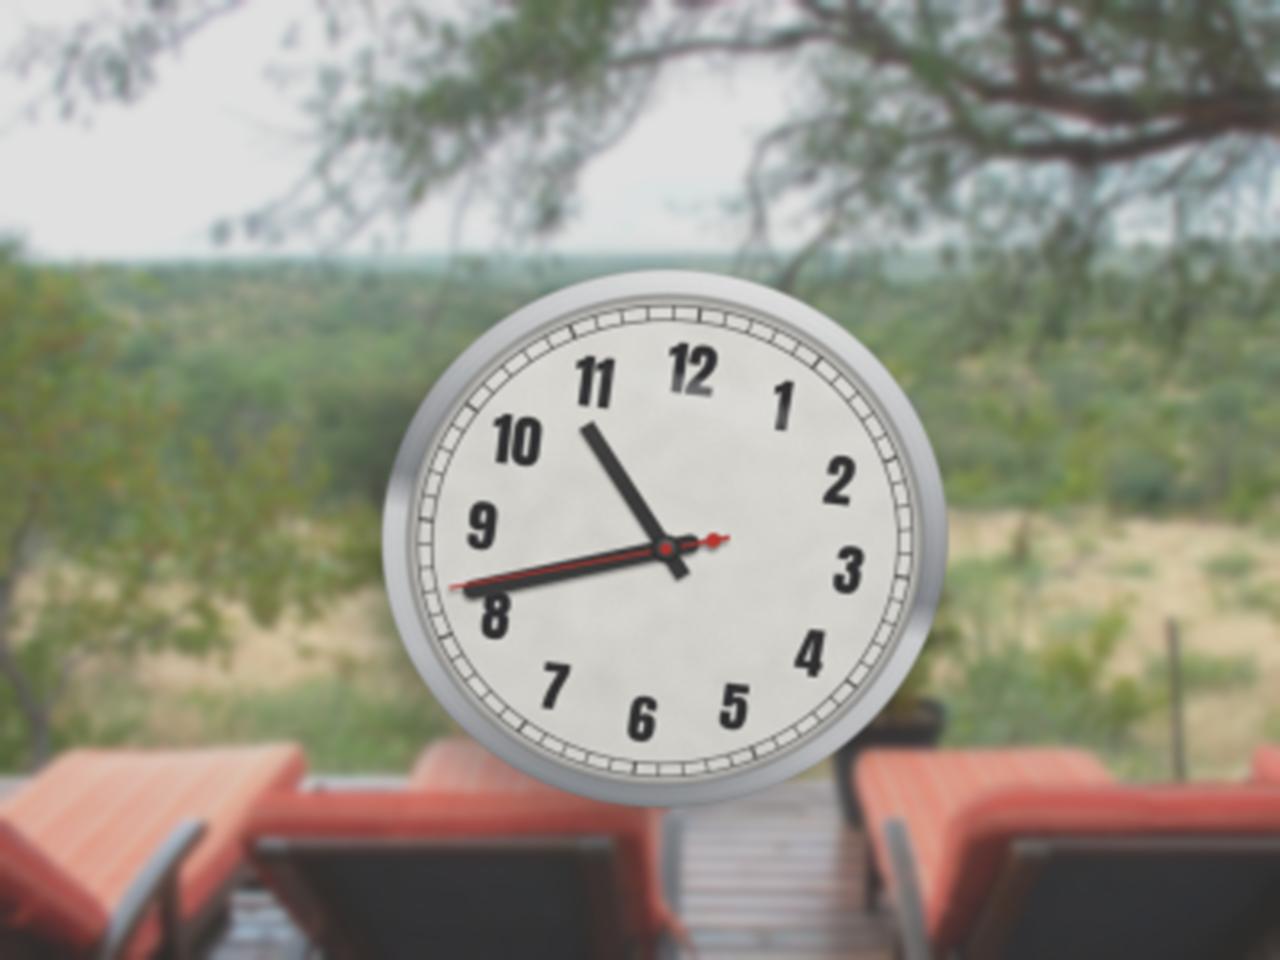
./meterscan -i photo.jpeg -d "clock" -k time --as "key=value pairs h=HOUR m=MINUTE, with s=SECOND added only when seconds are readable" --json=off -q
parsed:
h=10 m=41 s=42
